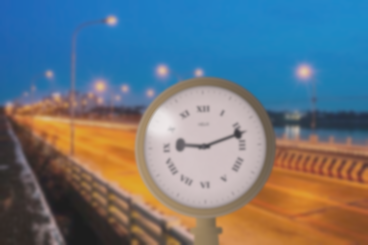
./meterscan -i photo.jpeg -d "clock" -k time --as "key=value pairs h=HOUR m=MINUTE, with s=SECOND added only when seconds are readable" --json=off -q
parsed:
h=9 m=12
